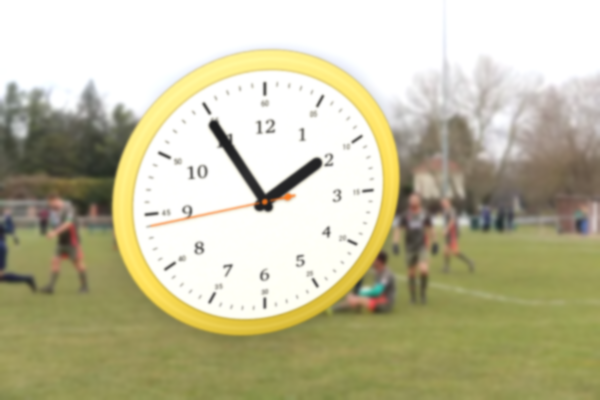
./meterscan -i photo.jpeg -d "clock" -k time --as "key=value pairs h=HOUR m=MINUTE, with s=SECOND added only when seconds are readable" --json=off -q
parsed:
h=1 m=54 s=44
